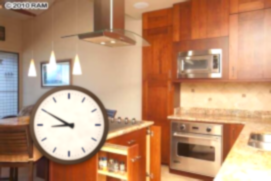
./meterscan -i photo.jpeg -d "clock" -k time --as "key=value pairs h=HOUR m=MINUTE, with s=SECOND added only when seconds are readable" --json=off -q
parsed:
h=8 m=50
